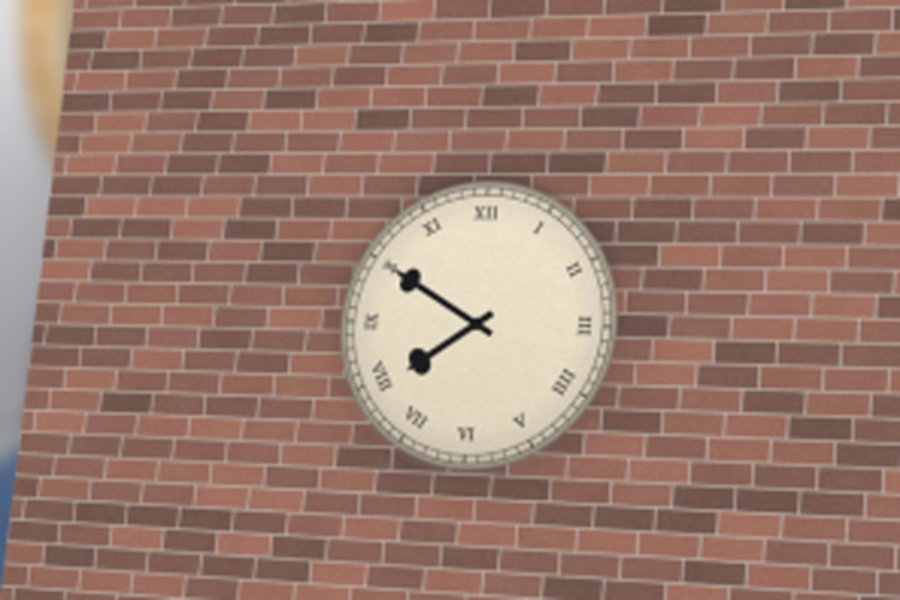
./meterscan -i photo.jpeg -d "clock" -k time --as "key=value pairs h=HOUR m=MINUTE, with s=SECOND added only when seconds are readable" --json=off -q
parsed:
h=7 m=50
